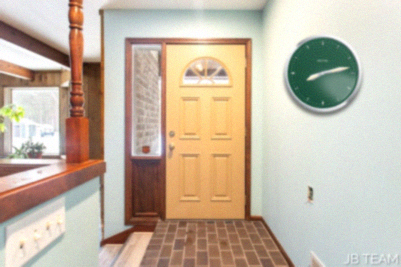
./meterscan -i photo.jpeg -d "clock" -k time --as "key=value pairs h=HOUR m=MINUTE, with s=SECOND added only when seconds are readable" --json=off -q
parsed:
h=8 m=13
